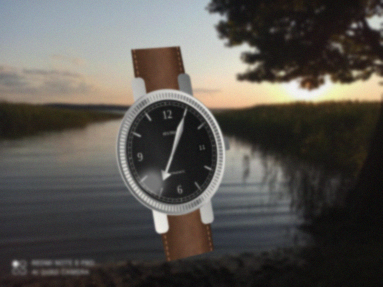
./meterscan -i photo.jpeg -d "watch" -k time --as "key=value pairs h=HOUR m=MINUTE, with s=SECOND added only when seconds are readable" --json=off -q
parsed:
h=7 m=5
